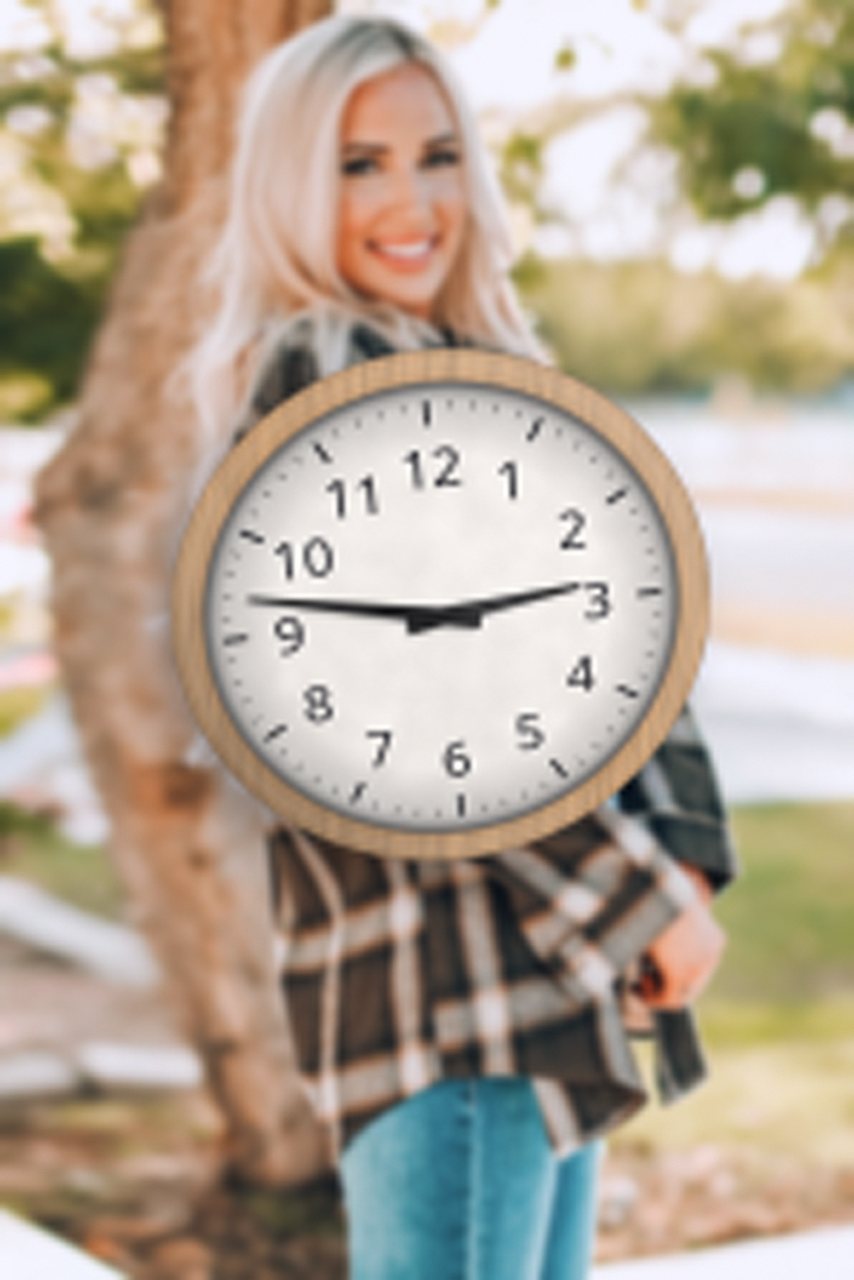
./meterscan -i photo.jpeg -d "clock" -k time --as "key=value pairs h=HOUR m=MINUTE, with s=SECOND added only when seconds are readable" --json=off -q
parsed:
h=2 m=47
